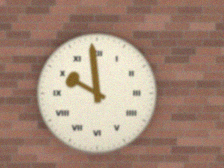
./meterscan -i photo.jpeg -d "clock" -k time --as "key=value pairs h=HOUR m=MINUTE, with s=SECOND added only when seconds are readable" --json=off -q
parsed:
h=9 m=59
